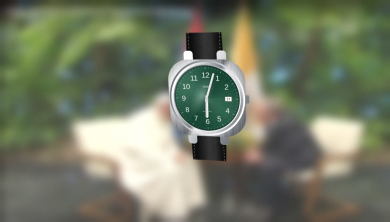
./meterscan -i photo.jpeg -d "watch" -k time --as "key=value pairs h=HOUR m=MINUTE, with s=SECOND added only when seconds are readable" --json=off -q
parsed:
h=6 m=3
